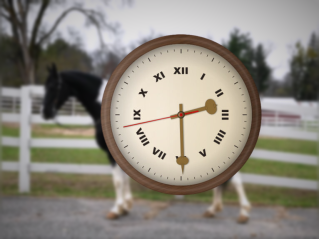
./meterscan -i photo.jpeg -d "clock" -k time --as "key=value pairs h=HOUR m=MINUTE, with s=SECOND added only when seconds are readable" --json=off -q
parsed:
h=2 m=29 s=43
